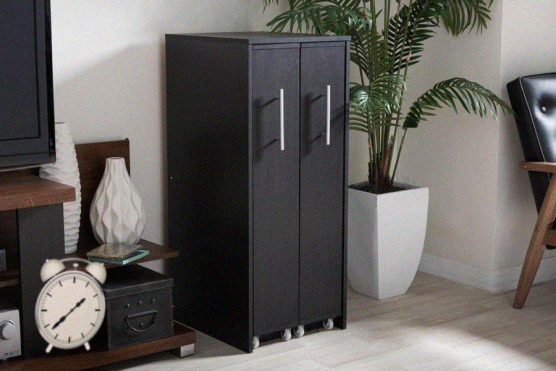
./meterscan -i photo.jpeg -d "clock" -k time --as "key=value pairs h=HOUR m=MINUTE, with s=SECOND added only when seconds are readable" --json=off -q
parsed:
h=1 m=38
